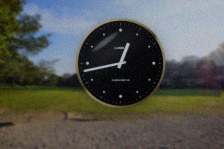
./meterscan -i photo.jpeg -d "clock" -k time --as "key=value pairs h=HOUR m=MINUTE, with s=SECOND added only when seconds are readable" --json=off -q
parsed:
h=12 m=43
